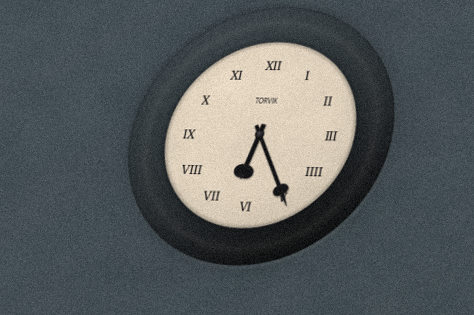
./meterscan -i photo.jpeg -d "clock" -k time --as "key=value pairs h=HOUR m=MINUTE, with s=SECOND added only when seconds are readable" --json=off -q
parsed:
h=6 m=25
